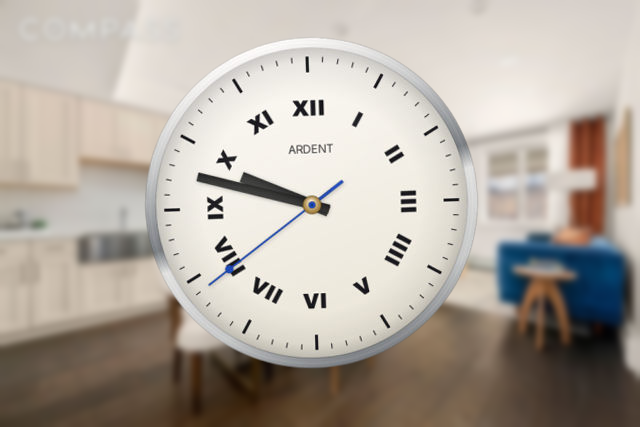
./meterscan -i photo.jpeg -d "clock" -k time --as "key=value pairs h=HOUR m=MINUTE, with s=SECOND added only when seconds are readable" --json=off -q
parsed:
h=9 m=47 s=39
